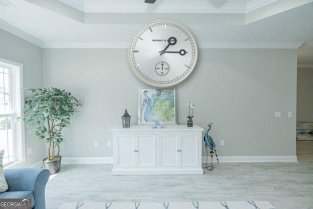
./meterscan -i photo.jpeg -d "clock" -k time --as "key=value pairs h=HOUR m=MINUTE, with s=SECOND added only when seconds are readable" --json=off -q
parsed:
h=1 m=15
